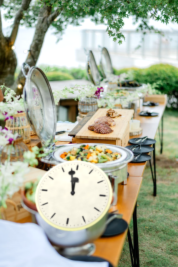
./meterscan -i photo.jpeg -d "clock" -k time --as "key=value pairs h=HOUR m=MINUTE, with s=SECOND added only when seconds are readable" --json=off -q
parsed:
h=11 m=58
